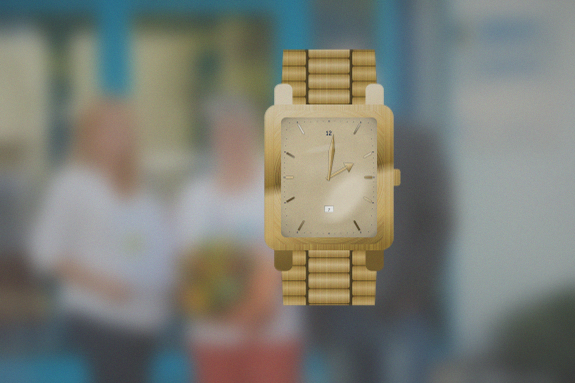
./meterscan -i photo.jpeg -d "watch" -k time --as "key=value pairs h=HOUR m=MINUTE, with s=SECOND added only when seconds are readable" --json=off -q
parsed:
h=2 m=1
